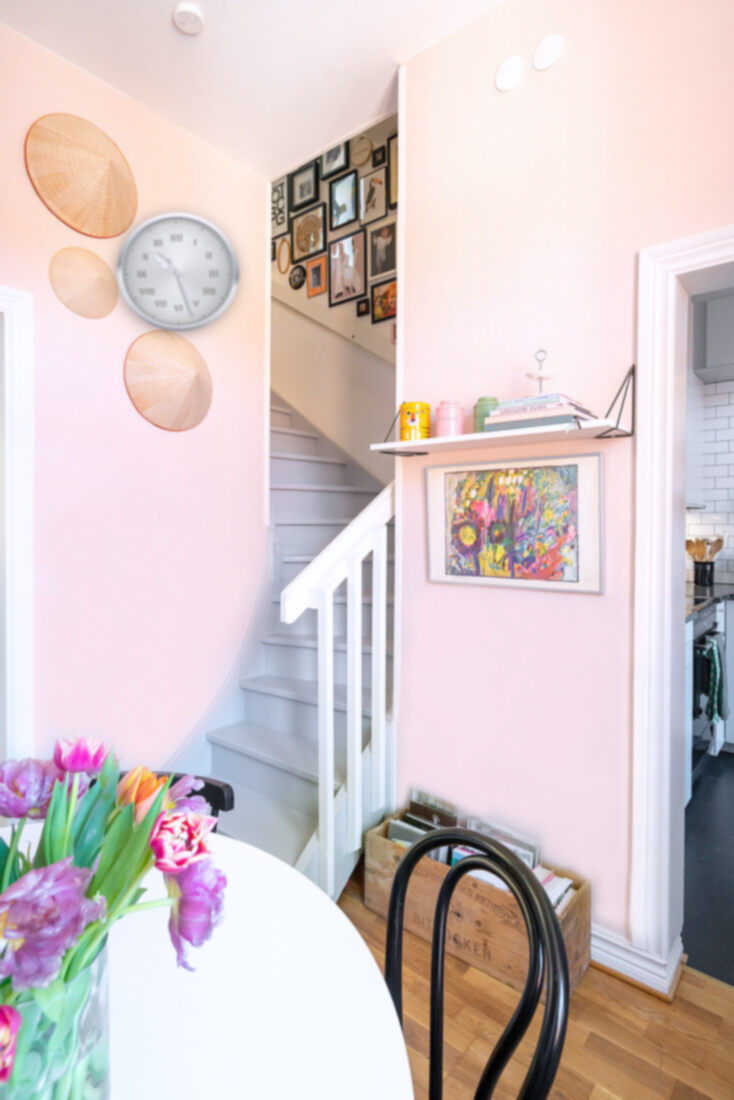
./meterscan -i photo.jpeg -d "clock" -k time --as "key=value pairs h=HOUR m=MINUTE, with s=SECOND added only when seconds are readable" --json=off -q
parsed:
h=10 m=27
